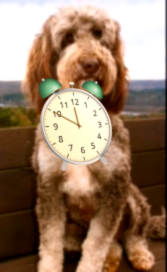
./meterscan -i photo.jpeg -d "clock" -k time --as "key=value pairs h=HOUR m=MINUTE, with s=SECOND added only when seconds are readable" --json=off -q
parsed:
h=11 m=50
